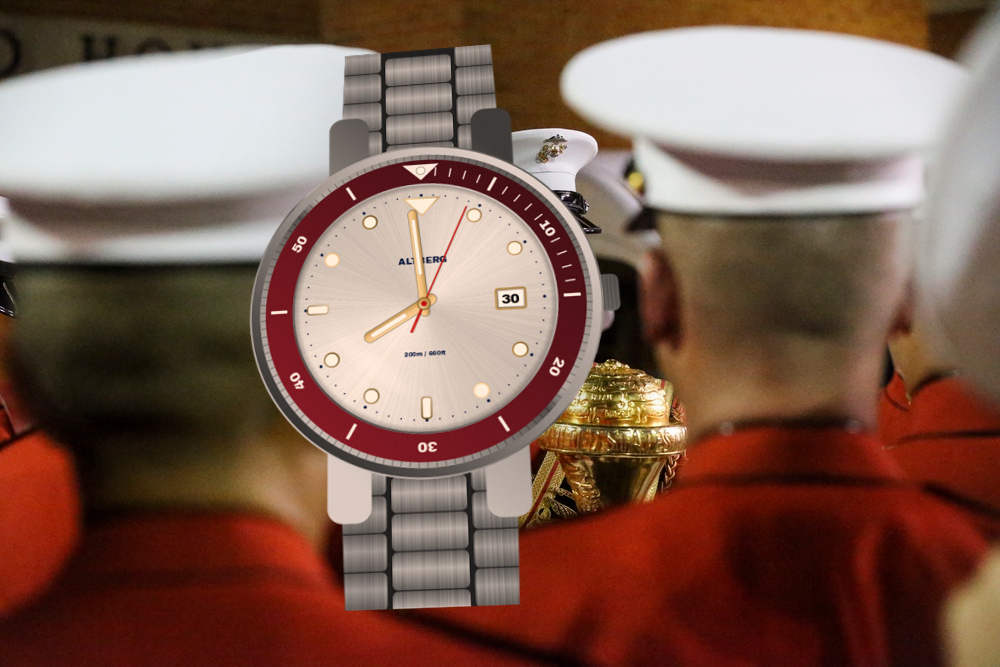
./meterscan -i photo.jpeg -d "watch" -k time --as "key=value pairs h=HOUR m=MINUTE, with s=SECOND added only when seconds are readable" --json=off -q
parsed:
h=7 m=59 s=4
